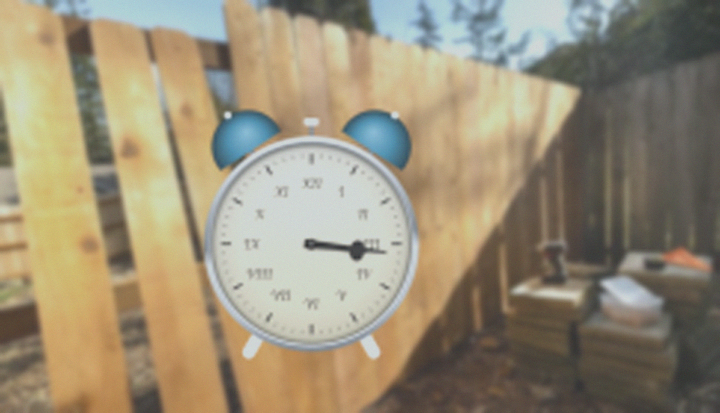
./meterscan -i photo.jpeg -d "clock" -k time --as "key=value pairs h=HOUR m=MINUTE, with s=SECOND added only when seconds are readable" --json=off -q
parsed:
h=3 m=16
